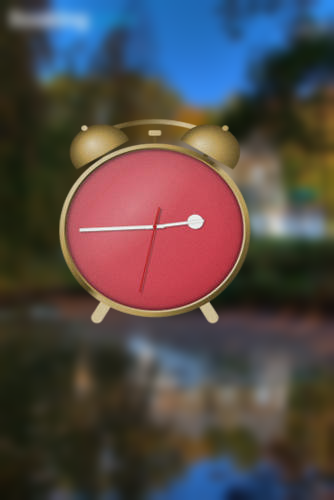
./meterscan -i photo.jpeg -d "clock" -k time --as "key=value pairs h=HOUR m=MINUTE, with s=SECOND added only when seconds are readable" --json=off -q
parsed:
h=2 m=44 s=32
